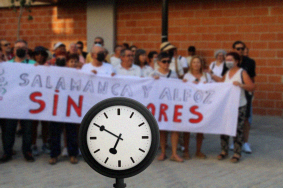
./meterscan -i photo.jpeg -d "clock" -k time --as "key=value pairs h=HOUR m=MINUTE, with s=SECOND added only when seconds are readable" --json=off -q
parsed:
h=6 m=50
